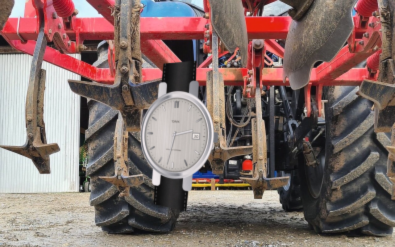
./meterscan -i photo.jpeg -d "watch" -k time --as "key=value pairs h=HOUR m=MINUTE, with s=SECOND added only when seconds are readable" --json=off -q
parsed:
h=2 m=32
